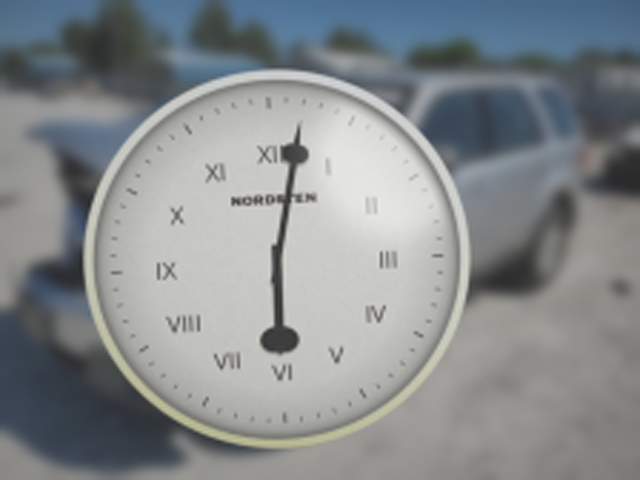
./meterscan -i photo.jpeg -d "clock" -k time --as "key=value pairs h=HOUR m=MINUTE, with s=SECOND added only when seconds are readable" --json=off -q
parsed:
h=6 m=2
